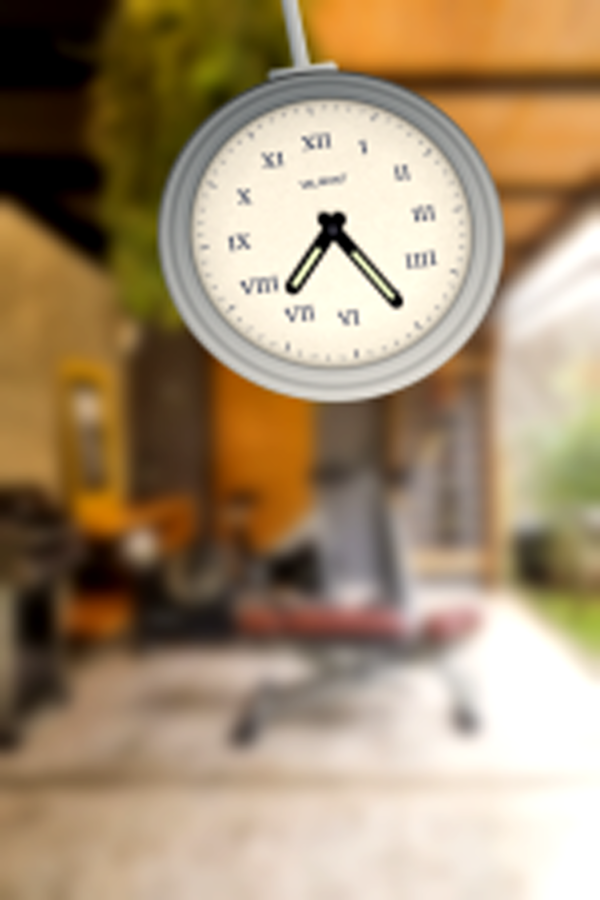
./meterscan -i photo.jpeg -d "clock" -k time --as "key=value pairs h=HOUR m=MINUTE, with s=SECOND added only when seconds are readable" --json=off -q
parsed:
h=7 m=25
